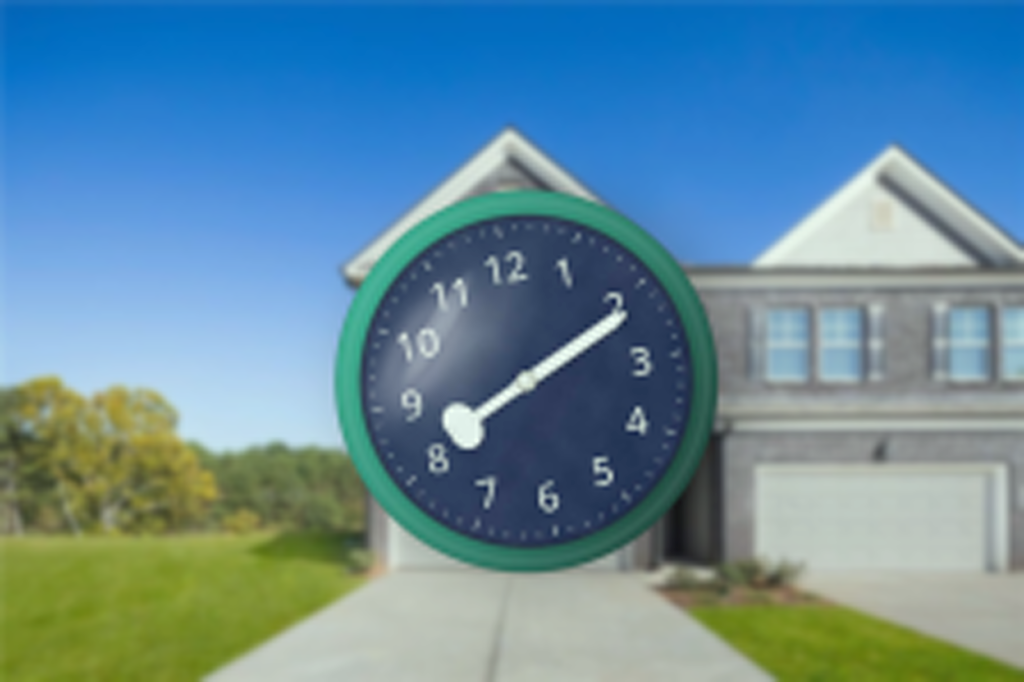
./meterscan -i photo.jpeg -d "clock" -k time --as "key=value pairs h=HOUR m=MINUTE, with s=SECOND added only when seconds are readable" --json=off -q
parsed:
h=8 m=11
